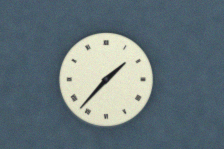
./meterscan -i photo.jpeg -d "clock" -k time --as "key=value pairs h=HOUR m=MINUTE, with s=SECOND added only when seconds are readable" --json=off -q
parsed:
h=1 m=37
